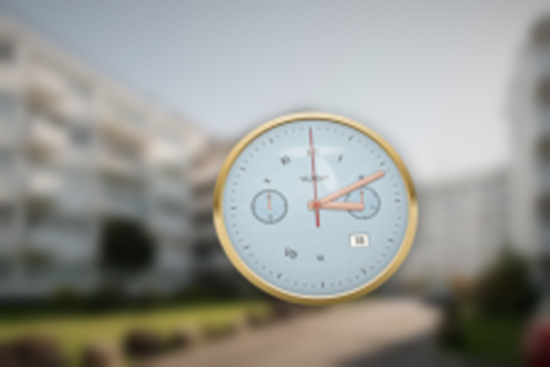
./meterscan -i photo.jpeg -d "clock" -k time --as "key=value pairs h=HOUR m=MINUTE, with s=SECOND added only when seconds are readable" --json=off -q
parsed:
h=3 m=11
